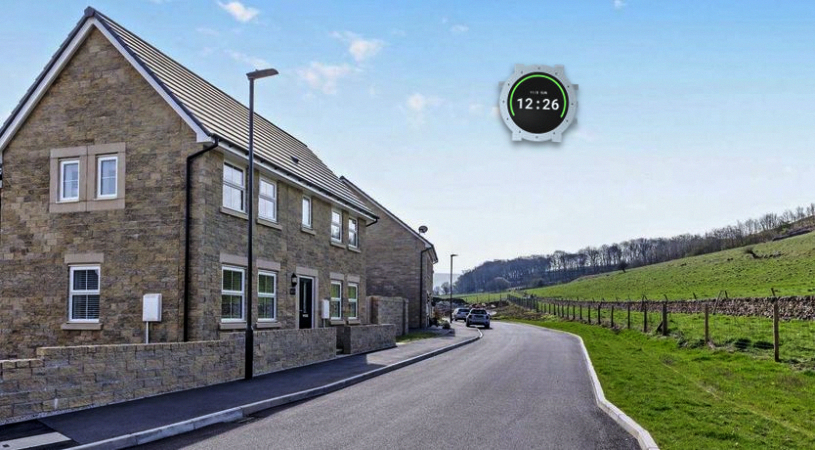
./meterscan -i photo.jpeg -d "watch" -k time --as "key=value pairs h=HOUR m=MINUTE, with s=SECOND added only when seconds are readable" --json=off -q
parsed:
h=12 m=26
